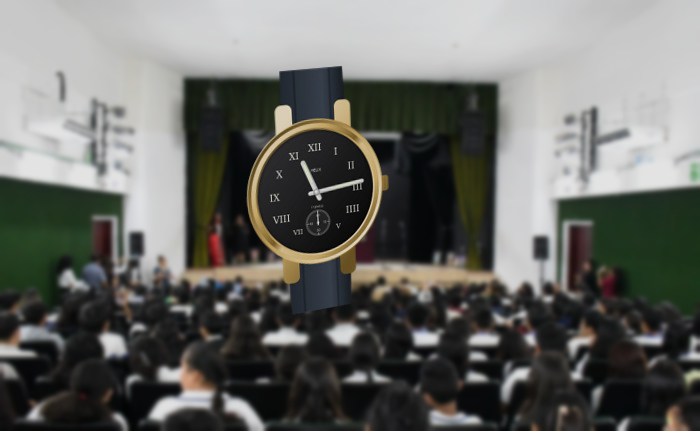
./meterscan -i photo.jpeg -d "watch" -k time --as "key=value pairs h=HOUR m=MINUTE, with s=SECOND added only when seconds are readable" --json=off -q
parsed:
h=11 m=14
